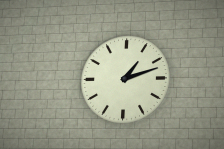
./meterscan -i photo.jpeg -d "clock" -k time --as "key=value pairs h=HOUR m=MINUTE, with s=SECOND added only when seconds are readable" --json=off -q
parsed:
h=1 m=12
